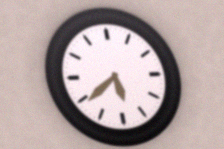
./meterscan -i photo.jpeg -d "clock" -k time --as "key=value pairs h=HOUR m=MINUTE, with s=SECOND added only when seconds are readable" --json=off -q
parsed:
h=5 m=39
